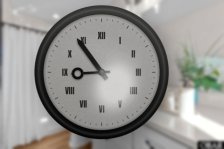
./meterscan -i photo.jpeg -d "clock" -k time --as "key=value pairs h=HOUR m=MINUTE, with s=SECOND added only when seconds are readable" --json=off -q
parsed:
h=8 m=54
